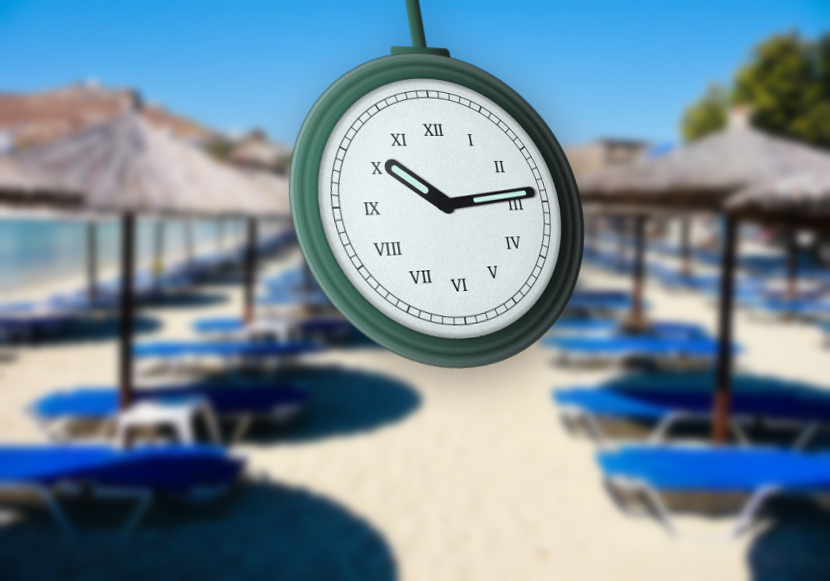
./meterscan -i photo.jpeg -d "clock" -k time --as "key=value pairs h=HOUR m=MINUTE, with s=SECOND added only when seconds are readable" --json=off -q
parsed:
h=10 m=14
